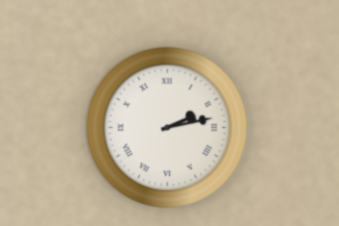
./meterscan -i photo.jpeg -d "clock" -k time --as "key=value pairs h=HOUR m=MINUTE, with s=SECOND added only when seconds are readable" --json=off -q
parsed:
h=2 m=13
